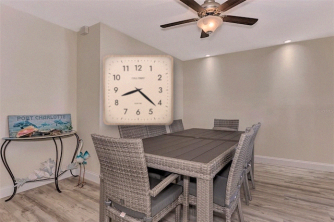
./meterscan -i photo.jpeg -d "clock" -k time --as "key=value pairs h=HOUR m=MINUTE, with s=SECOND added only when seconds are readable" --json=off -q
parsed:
h=8 m=22
